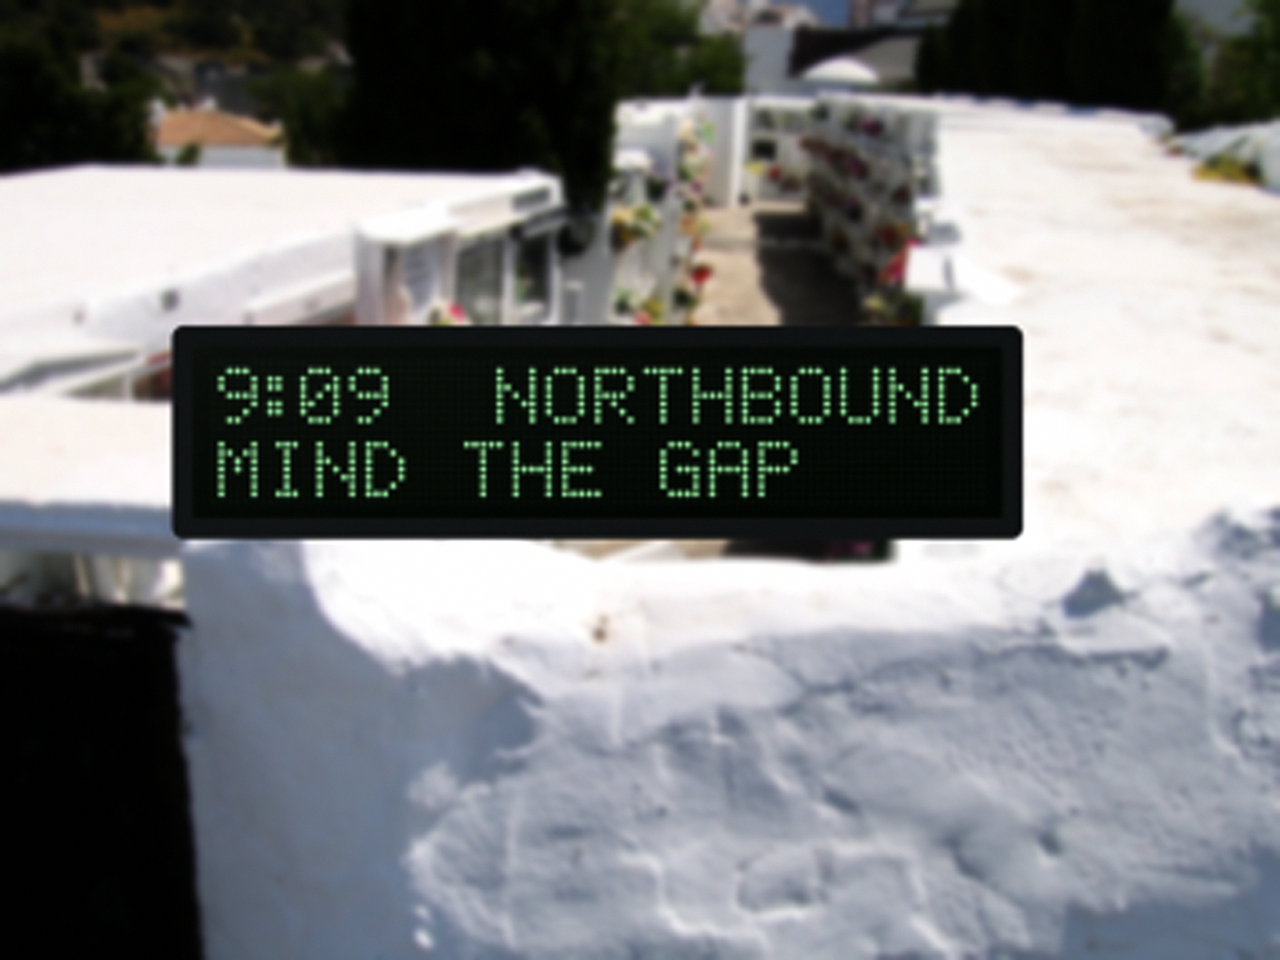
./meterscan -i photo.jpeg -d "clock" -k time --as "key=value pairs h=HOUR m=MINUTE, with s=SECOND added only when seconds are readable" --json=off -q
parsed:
h=9 m=9
